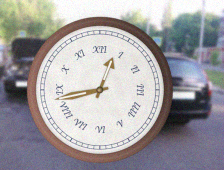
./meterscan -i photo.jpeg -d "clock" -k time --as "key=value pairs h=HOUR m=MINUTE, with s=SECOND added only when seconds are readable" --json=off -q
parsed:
h=12 m=43
